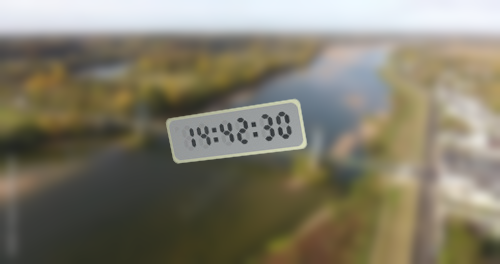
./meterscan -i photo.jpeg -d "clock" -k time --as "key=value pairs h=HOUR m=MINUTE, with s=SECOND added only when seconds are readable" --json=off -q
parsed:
h=14 m=42 s=30
